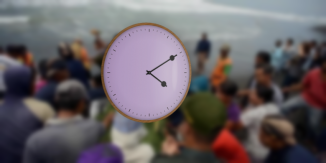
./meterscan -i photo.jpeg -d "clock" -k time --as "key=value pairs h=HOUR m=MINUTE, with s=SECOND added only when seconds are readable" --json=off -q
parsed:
h=4 m=10
